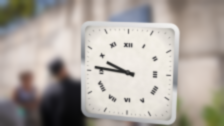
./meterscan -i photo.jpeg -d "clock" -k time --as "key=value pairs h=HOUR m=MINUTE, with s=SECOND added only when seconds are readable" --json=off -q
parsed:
h=9 m=46
